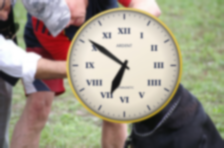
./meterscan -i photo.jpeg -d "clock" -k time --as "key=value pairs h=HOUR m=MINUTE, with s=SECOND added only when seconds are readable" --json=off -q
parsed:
h=6 m=51
